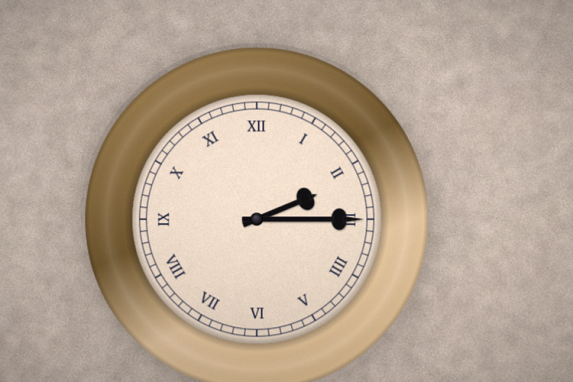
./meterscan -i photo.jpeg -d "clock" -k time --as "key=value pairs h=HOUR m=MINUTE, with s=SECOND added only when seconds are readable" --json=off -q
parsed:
h=2 m=15
